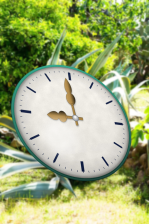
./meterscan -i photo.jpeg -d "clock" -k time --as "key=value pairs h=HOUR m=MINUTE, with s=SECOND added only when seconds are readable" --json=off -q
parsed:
h=8 m=59
